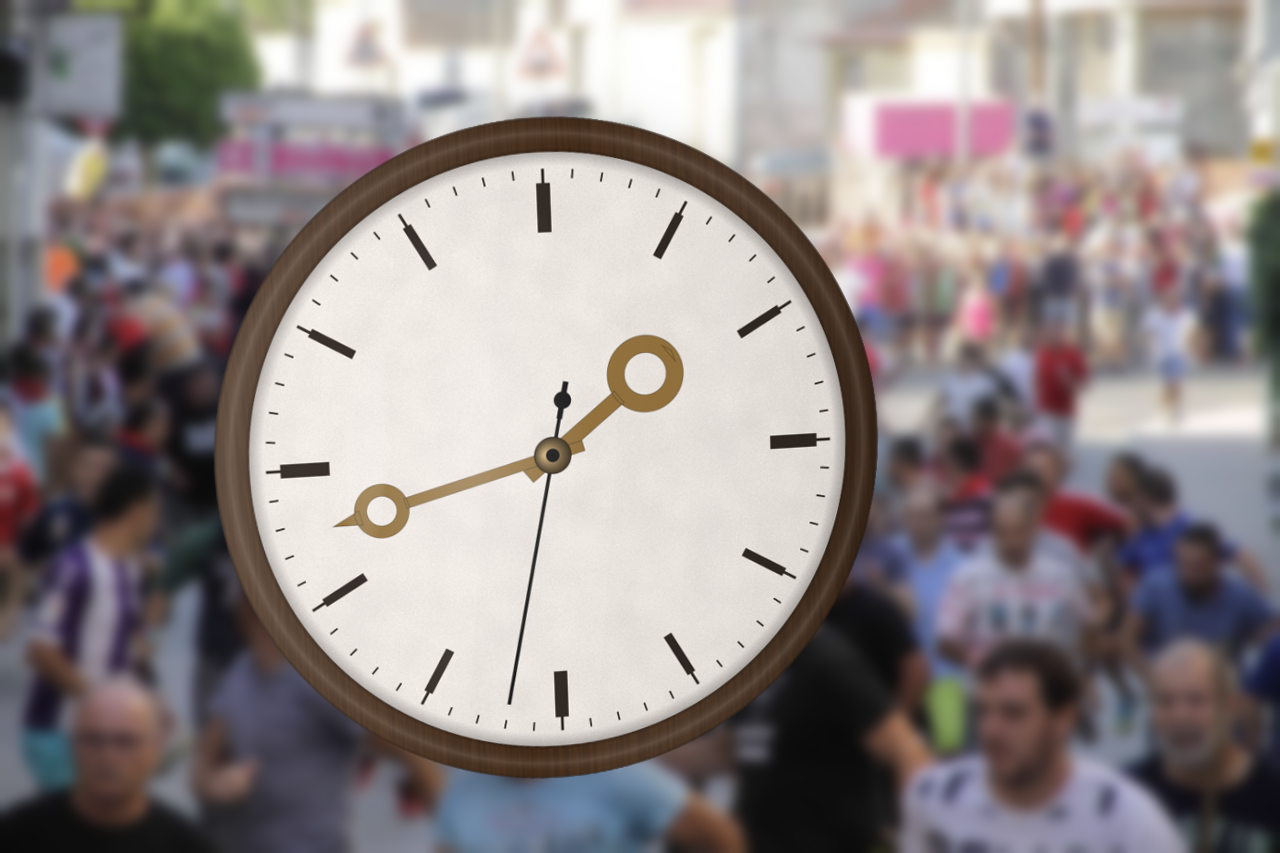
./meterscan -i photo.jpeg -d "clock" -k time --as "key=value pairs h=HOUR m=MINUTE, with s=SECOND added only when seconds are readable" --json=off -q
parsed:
h=1 m=42 s=32
